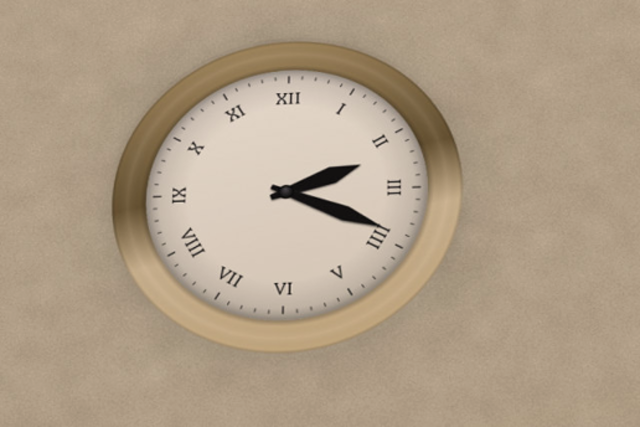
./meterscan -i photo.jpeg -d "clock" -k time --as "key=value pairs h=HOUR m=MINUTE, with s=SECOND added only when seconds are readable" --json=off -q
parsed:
h=2 m=19
